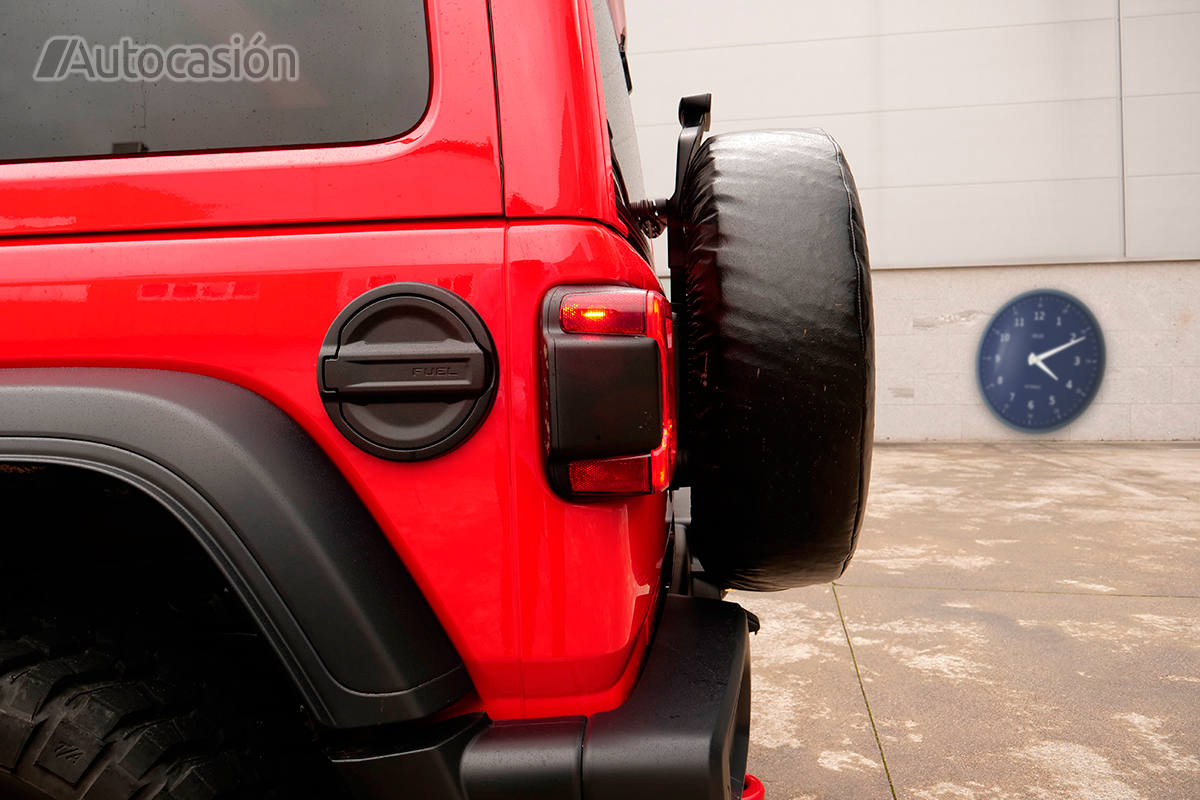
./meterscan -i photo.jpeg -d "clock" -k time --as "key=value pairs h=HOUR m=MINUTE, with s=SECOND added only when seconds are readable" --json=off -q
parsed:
h=4 m=11
